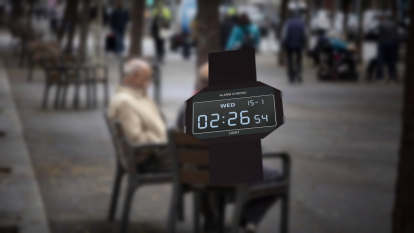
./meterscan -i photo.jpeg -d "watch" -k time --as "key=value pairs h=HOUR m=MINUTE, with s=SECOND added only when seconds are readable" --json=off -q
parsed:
h=2 m=26 s=54
